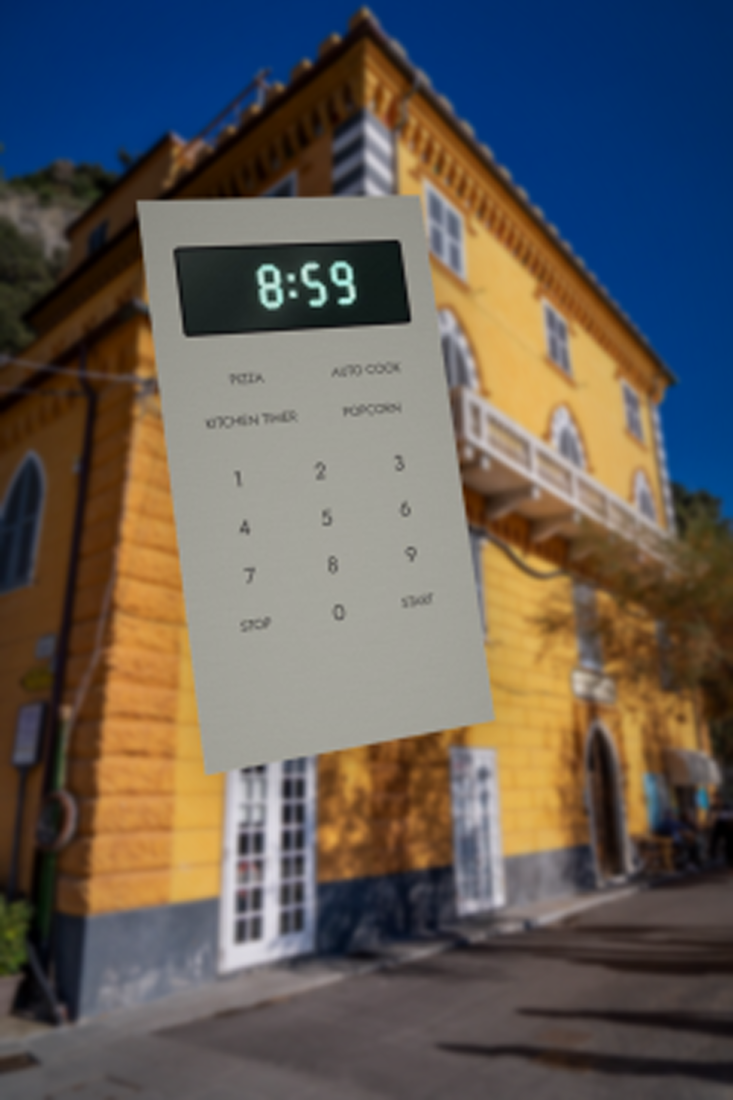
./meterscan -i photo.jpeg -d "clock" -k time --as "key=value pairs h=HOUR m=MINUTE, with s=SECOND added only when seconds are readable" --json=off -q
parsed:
h=8 m=59
